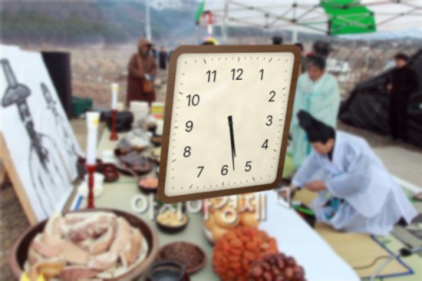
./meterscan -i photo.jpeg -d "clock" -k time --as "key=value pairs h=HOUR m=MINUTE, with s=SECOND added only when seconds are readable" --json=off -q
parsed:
h=5 m=28
